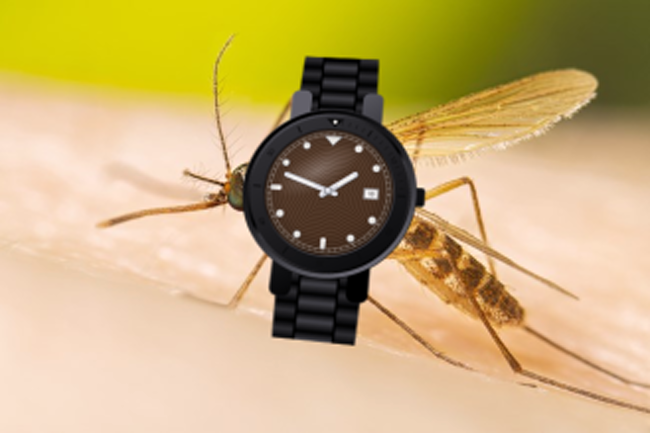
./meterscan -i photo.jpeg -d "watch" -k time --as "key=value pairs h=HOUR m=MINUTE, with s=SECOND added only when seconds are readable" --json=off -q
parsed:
h=1 m=48
